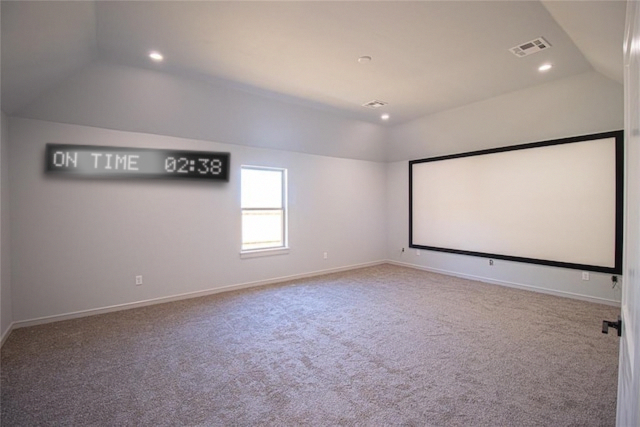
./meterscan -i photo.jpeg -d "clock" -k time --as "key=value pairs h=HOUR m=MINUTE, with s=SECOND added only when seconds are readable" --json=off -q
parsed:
h=2 m=38
